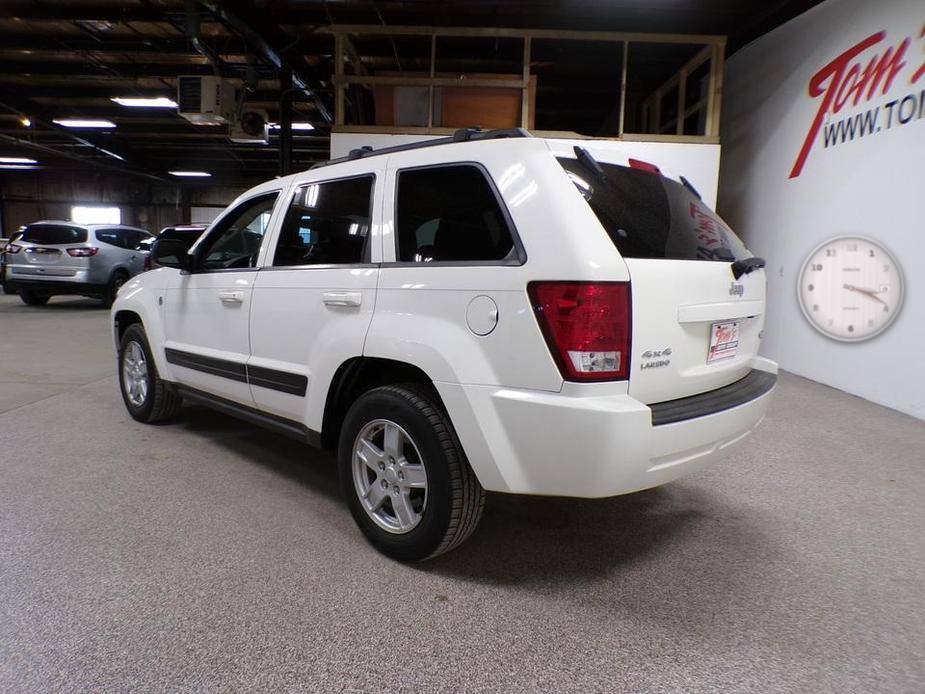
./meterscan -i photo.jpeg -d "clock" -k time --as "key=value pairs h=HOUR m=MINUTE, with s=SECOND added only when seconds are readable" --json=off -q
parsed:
h=3 m=19
